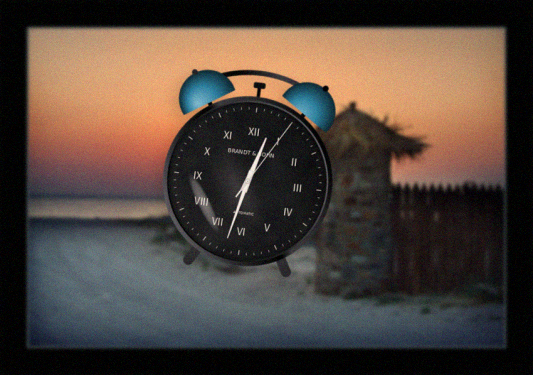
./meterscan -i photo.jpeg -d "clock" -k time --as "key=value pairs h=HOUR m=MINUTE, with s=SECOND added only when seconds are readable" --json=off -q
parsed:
h=12 m=32 s=5
